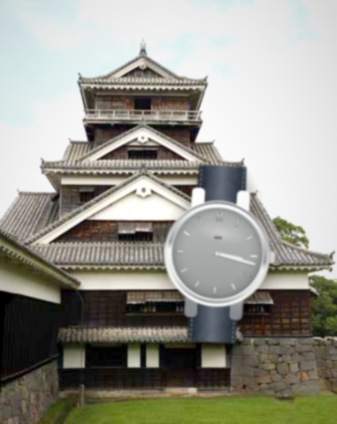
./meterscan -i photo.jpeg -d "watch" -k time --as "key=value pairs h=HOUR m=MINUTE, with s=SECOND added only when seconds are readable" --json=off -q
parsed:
h=3 m=17
